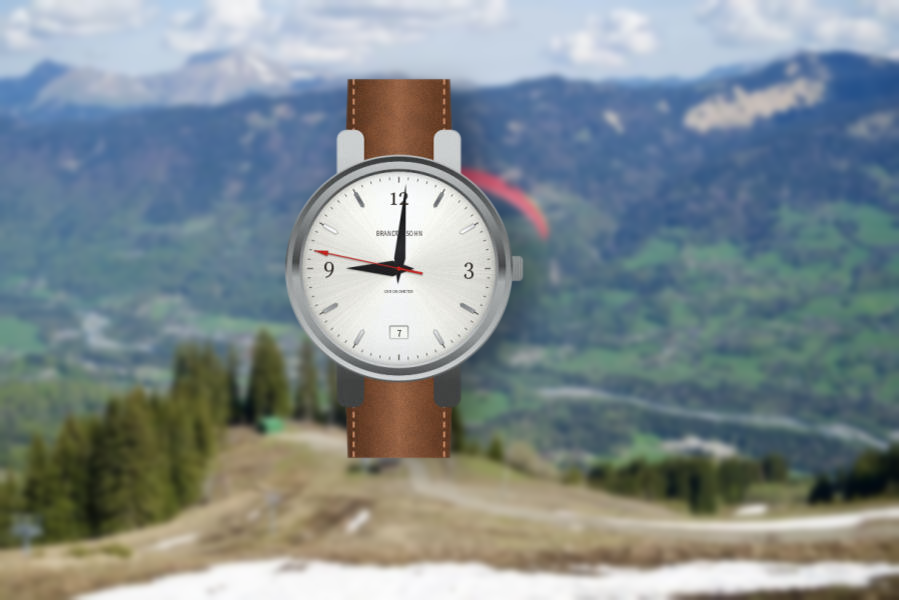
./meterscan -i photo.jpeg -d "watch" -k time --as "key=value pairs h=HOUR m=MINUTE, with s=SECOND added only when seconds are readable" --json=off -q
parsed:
h=9 m=0 s=47
